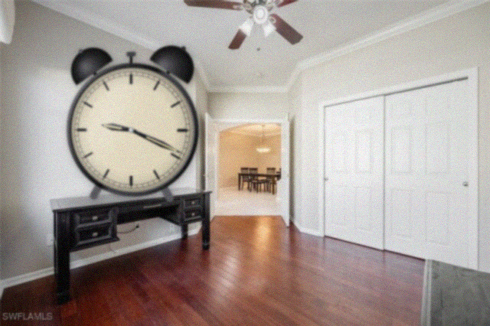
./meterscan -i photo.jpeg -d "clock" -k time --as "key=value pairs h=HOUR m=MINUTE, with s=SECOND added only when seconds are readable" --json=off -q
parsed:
h=9 m=19
